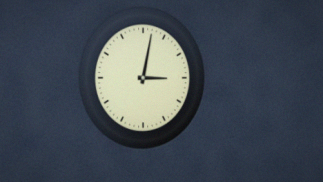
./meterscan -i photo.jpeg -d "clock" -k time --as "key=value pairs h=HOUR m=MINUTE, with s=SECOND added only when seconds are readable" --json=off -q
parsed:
h=3 m=2
